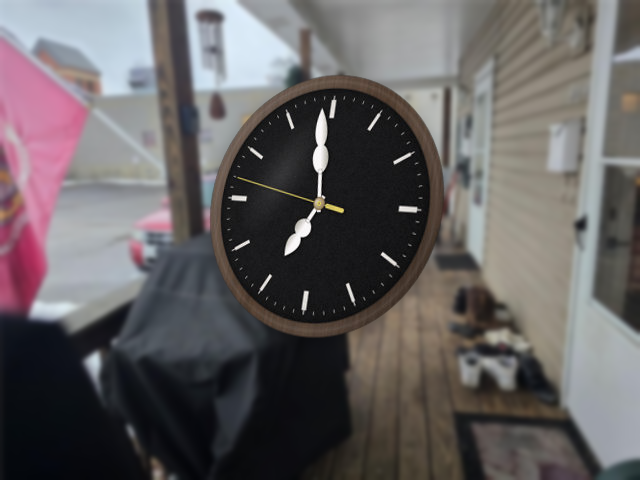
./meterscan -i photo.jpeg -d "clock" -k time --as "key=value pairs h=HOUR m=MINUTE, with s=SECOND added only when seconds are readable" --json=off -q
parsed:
h=6 m=58 s=47
